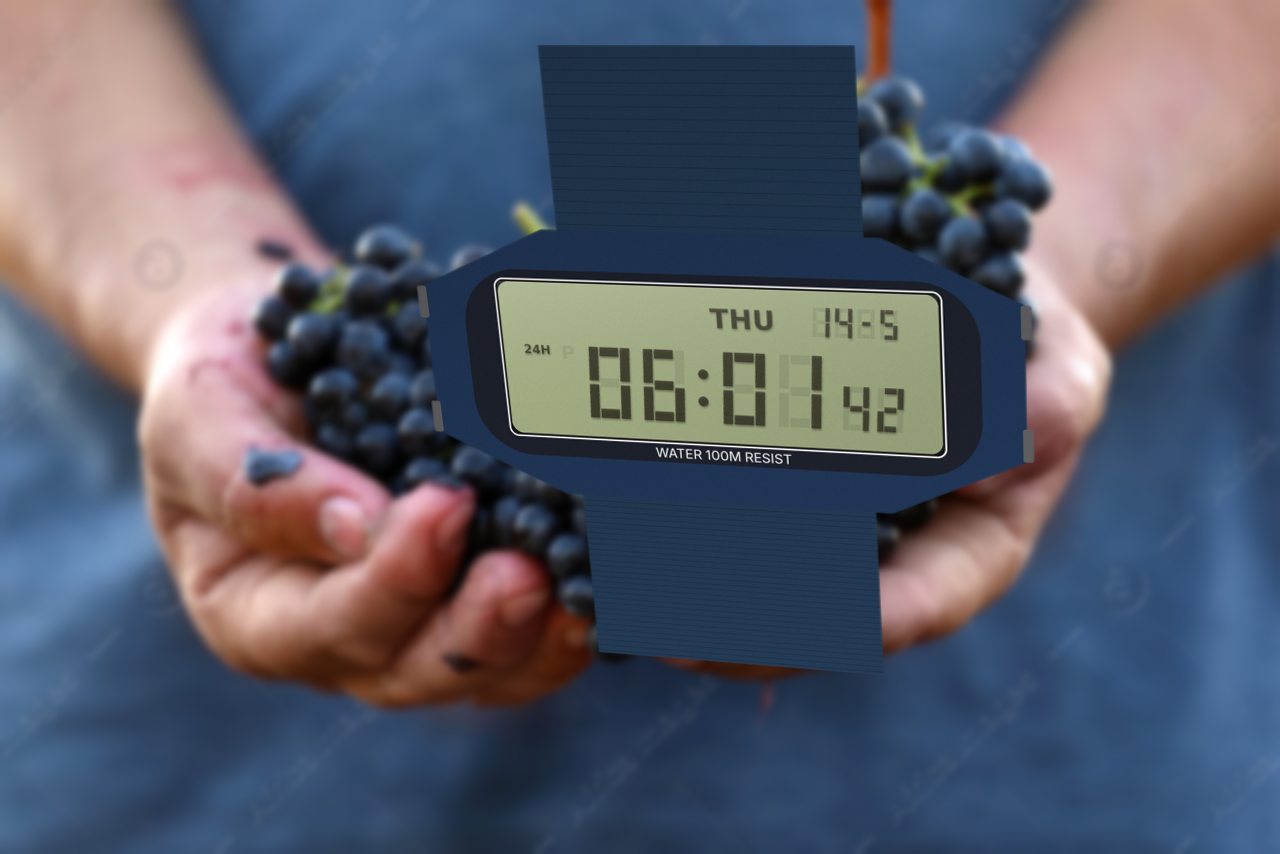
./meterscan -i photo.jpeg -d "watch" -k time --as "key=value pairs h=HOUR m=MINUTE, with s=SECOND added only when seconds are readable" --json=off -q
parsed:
h=6 m=1 s=42
